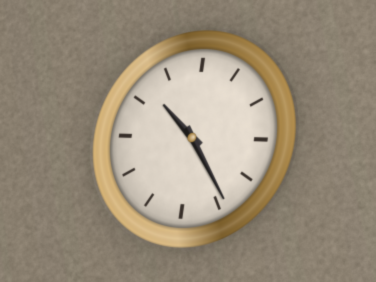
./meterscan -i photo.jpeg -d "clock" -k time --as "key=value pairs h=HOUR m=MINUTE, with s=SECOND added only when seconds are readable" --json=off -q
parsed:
h=10 m=24
